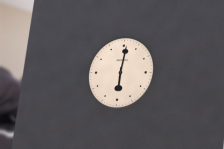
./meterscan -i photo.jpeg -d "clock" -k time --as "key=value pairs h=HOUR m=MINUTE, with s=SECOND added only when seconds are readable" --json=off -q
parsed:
h=6 m=1
